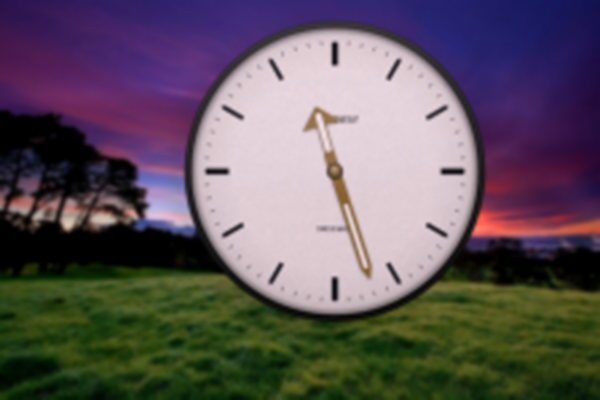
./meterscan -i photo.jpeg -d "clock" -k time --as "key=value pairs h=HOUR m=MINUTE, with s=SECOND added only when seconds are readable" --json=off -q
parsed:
h=11 m=27
